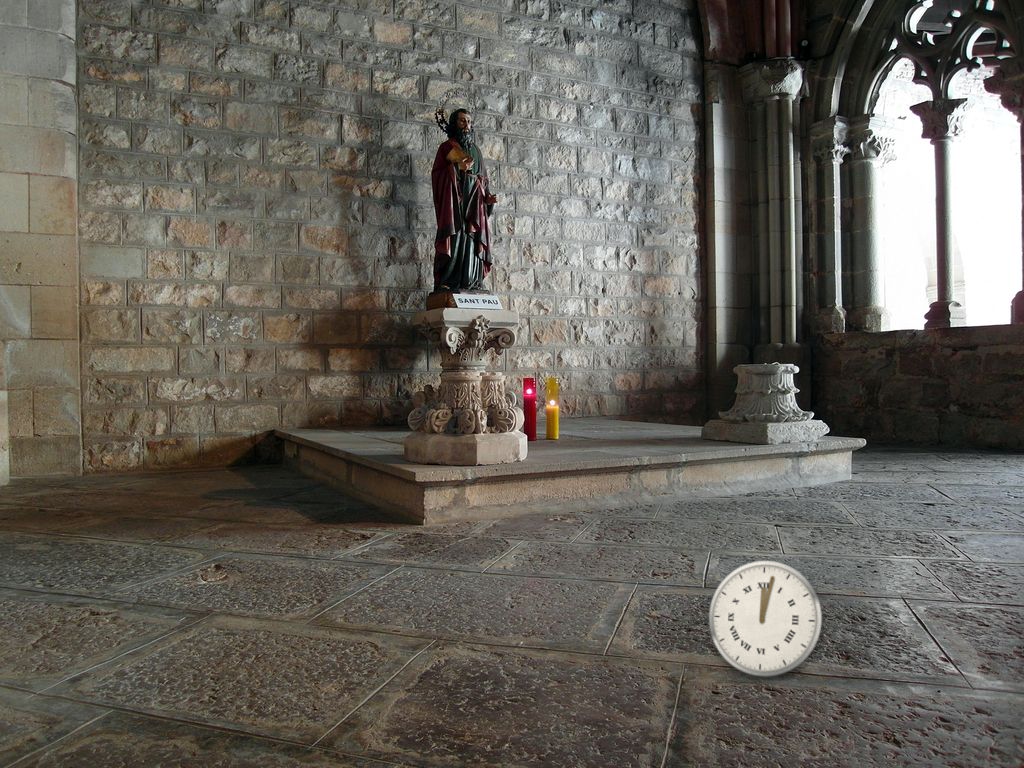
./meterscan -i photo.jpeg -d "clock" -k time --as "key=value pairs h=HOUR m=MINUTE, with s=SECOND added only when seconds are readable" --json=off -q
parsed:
h=12 m=2
